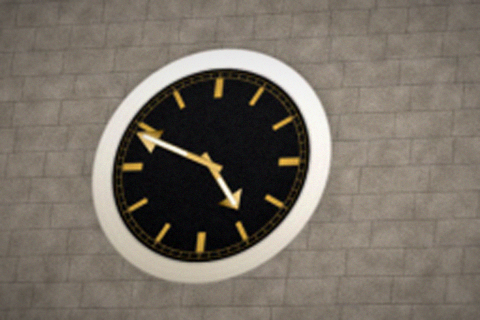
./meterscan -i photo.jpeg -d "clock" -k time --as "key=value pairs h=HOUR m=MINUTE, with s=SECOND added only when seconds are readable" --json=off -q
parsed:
h=4 m=49
